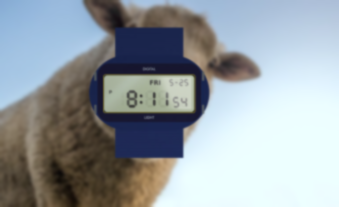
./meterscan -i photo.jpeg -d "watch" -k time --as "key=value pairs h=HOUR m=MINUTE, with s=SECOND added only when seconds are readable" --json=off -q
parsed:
h=8 m=11 s=54
